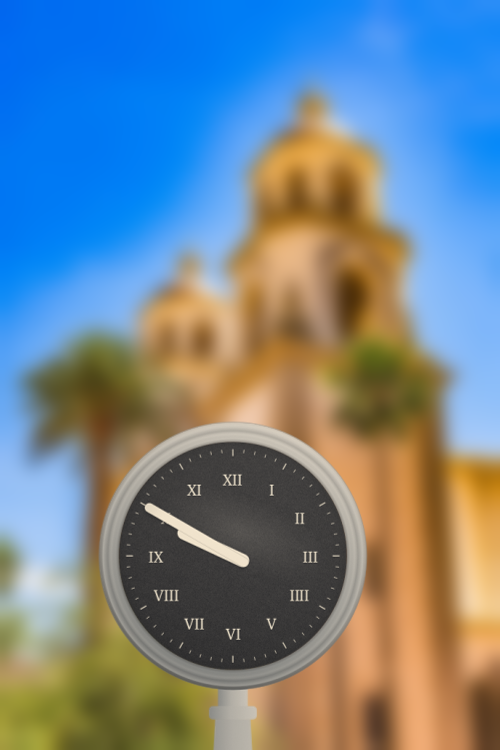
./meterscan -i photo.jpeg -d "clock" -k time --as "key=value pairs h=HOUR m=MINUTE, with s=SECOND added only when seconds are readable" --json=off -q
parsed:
h=9 m=50
